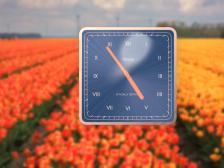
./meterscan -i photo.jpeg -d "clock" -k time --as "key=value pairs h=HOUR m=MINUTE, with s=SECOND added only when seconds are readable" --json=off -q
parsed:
h=4 m=54
